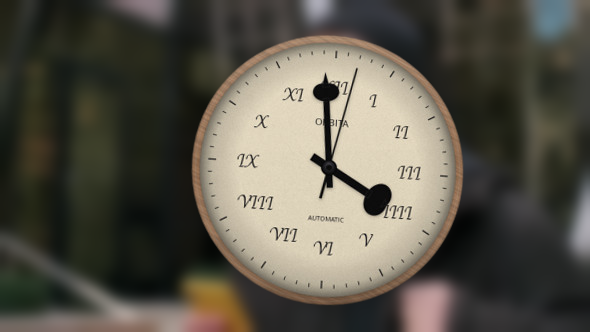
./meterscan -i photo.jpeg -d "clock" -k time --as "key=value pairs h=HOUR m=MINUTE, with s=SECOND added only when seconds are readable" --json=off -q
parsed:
h=3 m=59 s=2
